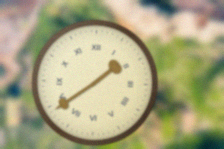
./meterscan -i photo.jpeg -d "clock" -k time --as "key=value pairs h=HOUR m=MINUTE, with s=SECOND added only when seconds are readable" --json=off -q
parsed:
h=1 m=39
